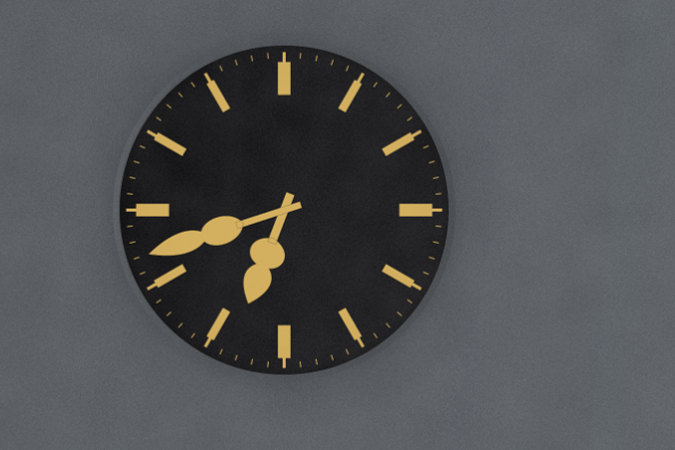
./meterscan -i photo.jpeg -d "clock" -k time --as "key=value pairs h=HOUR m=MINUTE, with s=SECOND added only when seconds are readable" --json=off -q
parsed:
h=6 m=42
